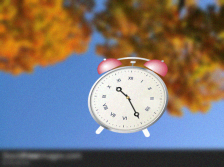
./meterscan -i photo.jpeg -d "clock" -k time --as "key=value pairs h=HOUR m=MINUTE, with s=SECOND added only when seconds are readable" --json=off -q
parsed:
h=10 m=25
